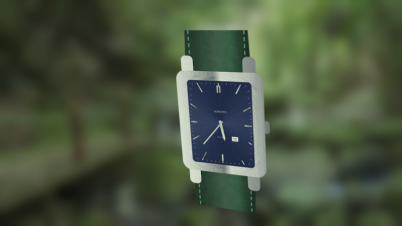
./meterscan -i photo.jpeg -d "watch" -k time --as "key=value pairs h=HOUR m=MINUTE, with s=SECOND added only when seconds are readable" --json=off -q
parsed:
h=5 m=37
